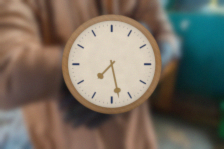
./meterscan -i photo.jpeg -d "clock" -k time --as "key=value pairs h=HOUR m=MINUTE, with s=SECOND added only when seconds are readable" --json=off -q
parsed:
h=7 m=28
